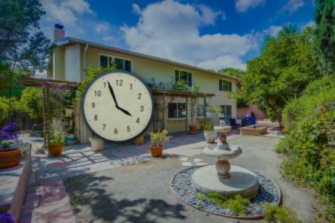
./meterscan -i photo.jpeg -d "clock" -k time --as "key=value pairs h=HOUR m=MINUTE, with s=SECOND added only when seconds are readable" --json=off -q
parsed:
h=3 m=56
